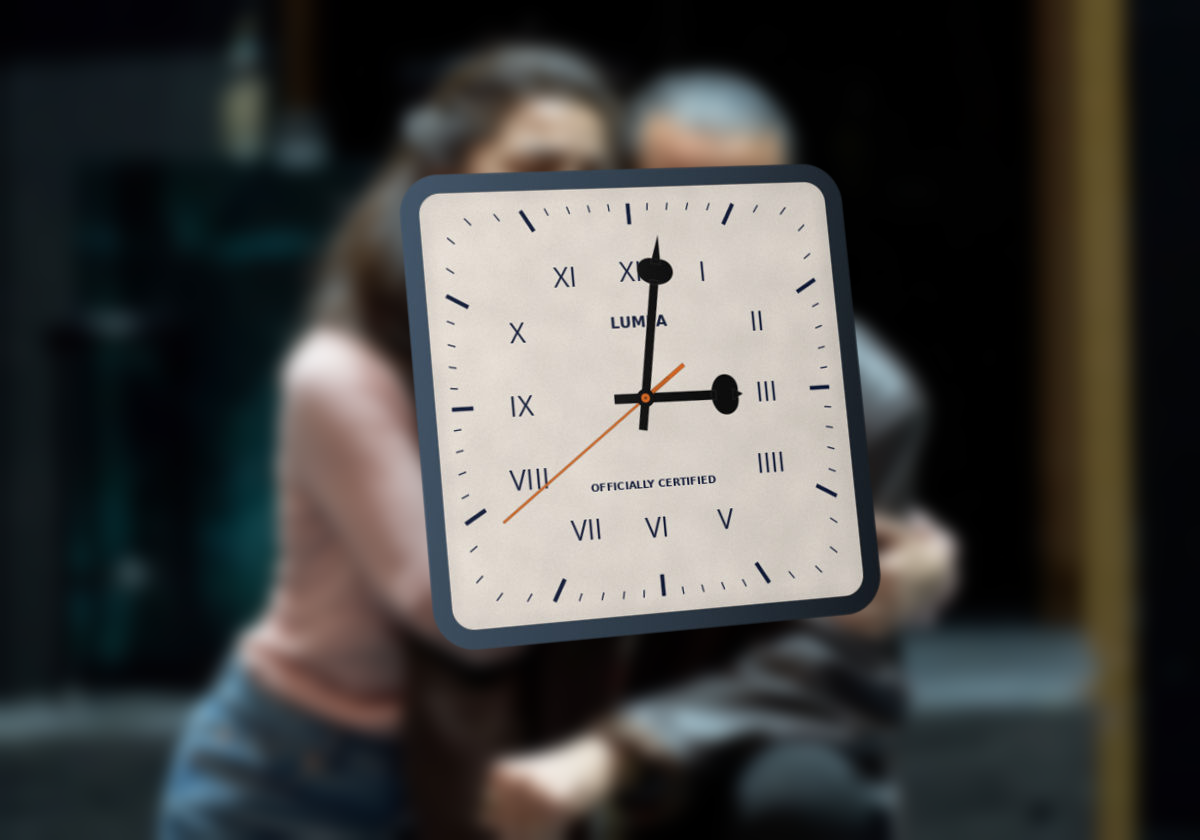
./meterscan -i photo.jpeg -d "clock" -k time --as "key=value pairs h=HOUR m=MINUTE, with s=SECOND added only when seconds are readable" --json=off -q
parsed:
h=3 m=1 s=39
